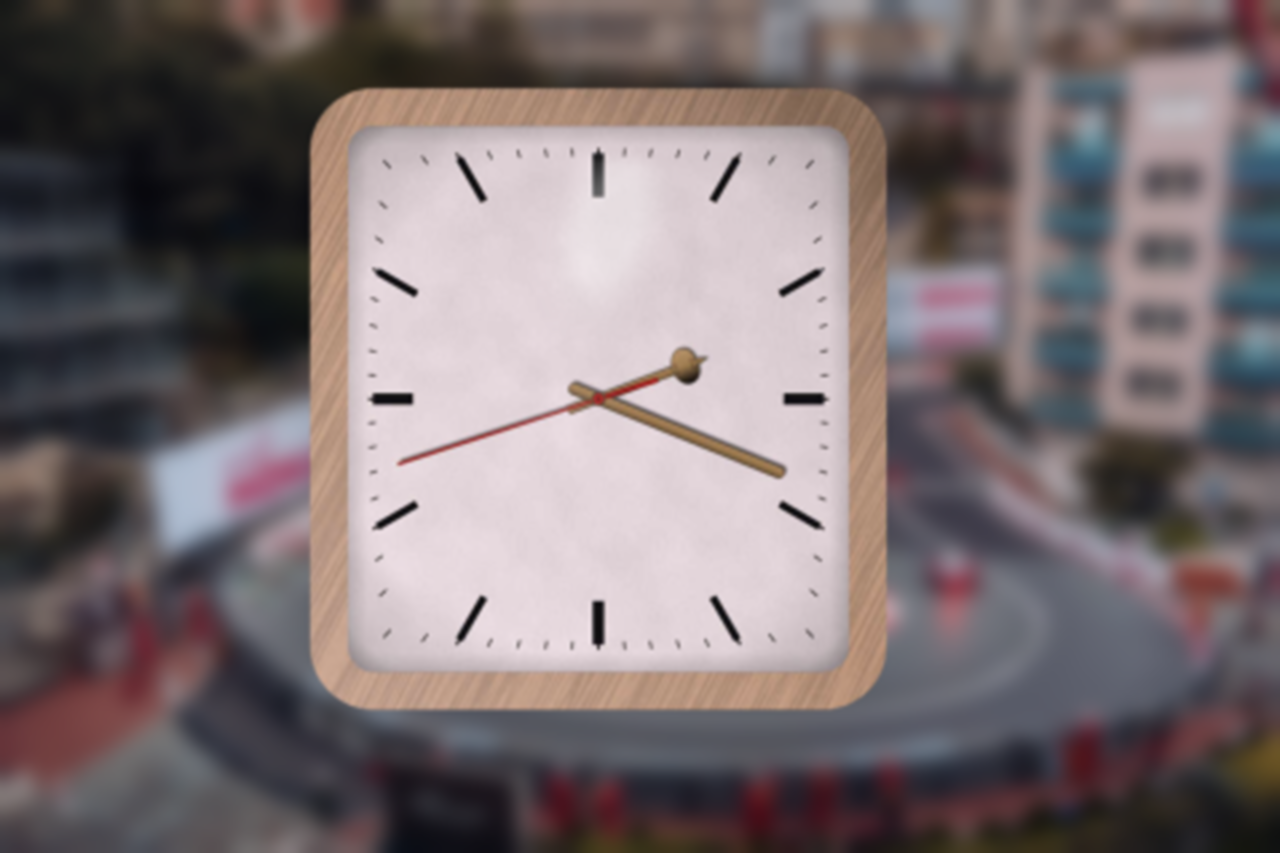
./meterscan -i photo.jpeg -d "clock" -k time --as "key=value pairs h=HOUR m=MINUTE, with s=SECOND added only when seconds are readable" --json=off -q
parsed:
h=2 m=18 s=42
